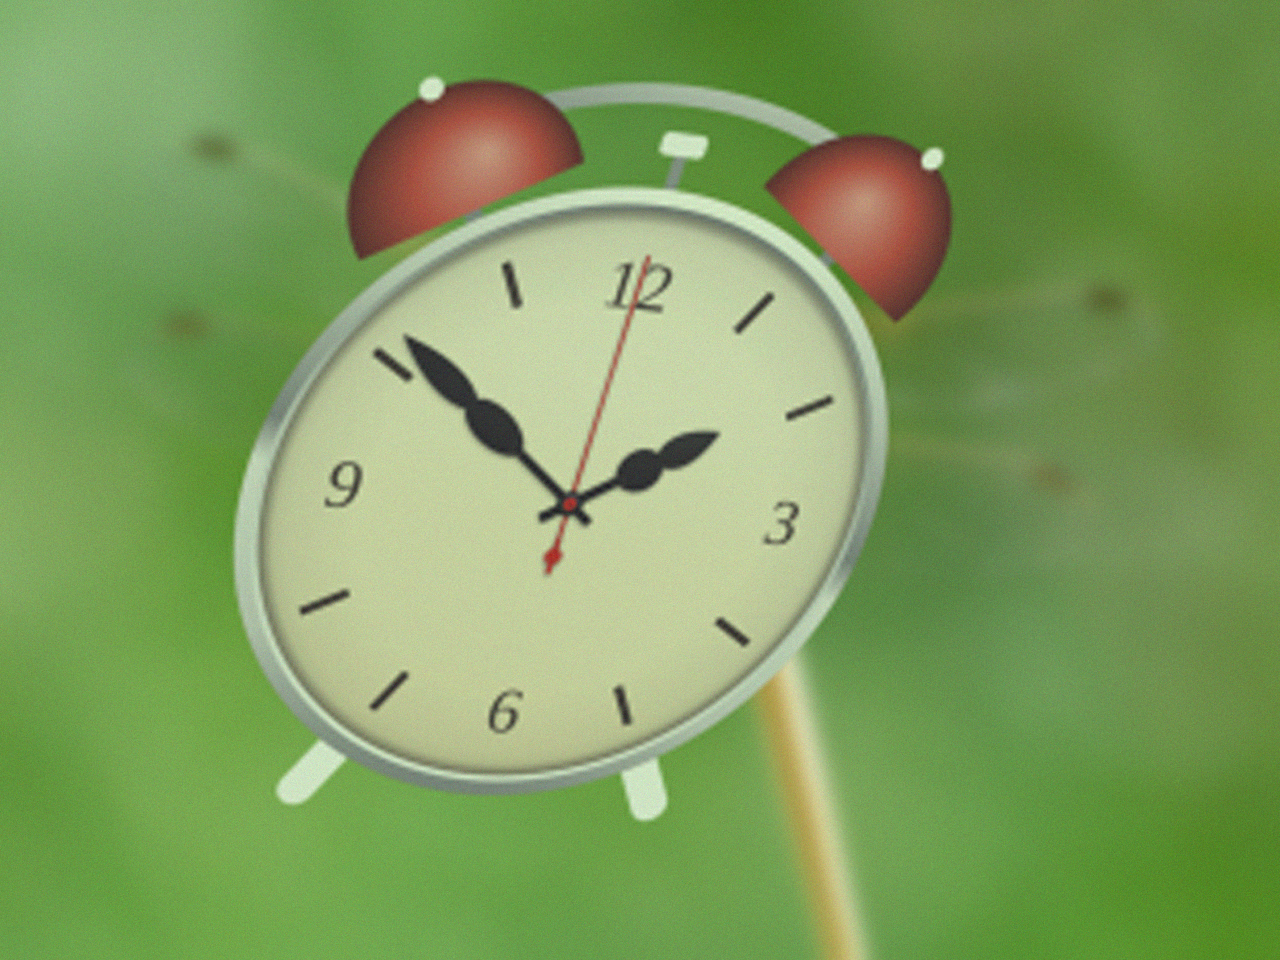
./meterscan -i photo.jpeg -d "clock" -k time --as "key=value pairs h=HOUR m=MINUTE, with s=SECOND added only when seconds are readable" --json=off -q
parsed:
h=1 m=51 s=0
